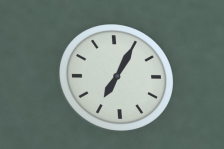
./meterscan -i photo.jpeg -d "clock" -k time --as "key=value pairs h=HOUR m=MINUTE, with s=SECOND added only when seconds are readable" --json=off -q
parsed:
h=7 m=5
